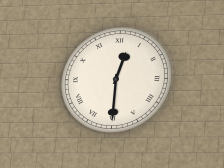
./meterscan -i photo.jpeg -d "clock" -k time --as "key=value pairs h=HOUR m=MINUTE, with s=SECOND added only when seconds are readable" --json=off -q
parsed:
h=12 m=30
